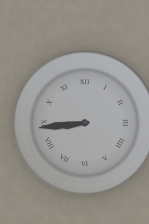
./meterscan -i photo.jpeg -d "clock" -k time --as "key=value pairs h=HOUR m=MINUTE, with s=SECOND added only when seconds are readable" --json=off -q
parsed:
h=8 m=44
